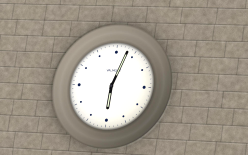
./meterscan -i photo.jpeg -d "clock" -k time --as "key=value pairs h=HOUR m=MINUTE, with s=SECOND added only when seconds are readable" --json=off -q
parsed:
h=6 m=3
